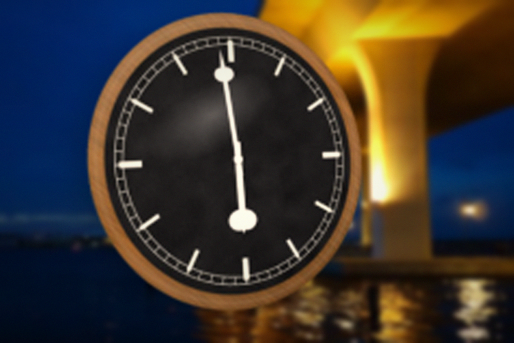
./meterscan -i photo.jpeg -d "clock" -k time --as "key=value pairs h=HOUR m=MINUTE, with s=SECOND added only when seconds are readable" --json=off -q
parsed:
h=5 m=59
